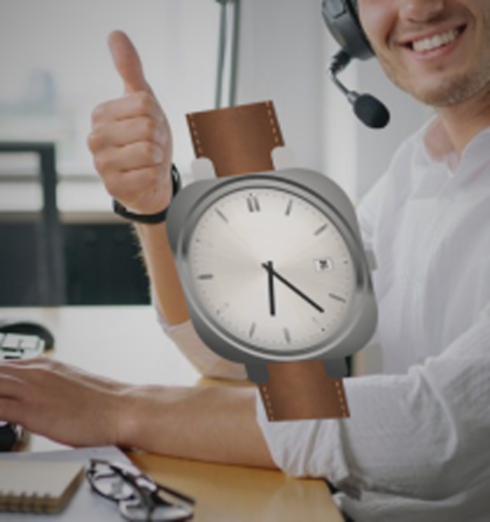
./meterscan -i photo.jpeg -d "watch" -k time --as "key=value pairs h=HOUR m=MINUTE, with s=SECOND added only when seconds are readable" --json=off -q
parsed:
h=6 m=23
